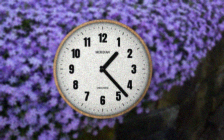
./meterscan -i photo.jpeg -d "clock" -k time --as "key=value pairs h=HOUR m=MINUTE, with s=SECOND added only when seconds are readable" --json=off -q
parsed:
h=1 m=23
